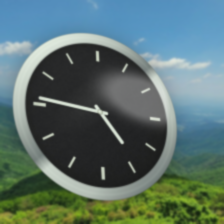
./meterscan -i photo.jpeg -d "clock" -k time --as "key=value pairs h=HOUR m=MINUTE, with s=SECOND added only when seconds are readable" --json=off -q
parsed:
h=4 m=46
